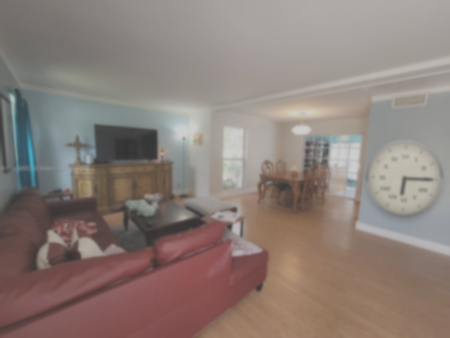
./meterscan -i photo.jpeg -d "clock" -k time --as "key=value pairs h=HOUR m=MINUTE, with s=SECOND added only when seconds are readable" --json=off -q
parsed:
h=6 m=15
